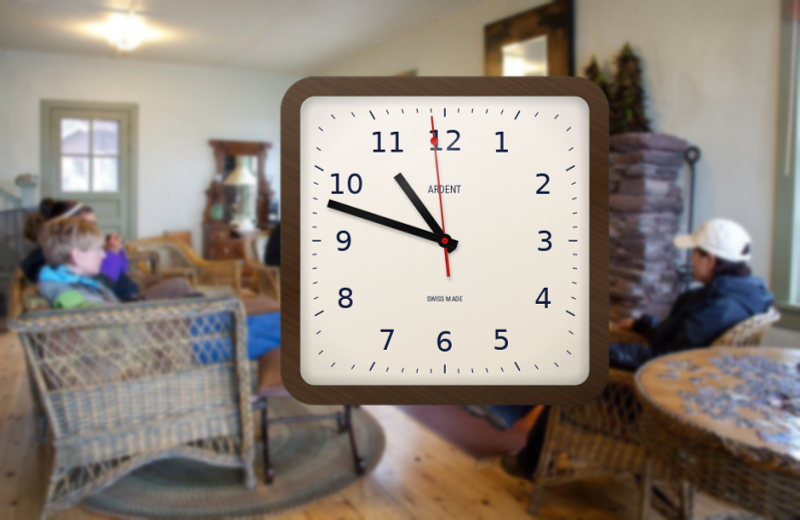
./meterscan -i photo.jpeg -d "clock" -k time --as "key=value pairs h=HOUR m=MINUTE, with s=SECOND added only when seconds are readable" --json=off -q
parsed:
h=10 m=47 s=59
